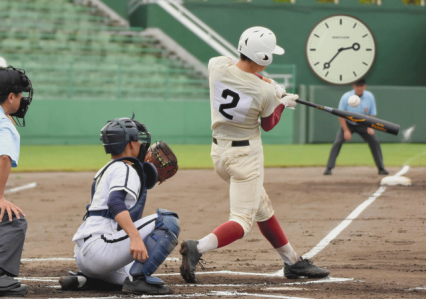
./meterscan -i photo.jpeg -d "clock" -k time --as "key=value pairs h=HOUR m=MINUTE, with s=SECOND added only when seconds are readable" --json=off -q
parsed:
h=2 m=37
